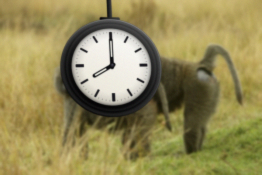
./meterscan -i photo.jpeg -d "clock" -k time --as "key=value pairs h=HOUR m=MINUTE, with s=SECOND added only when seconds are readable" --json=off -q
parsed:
h=8 m=0
